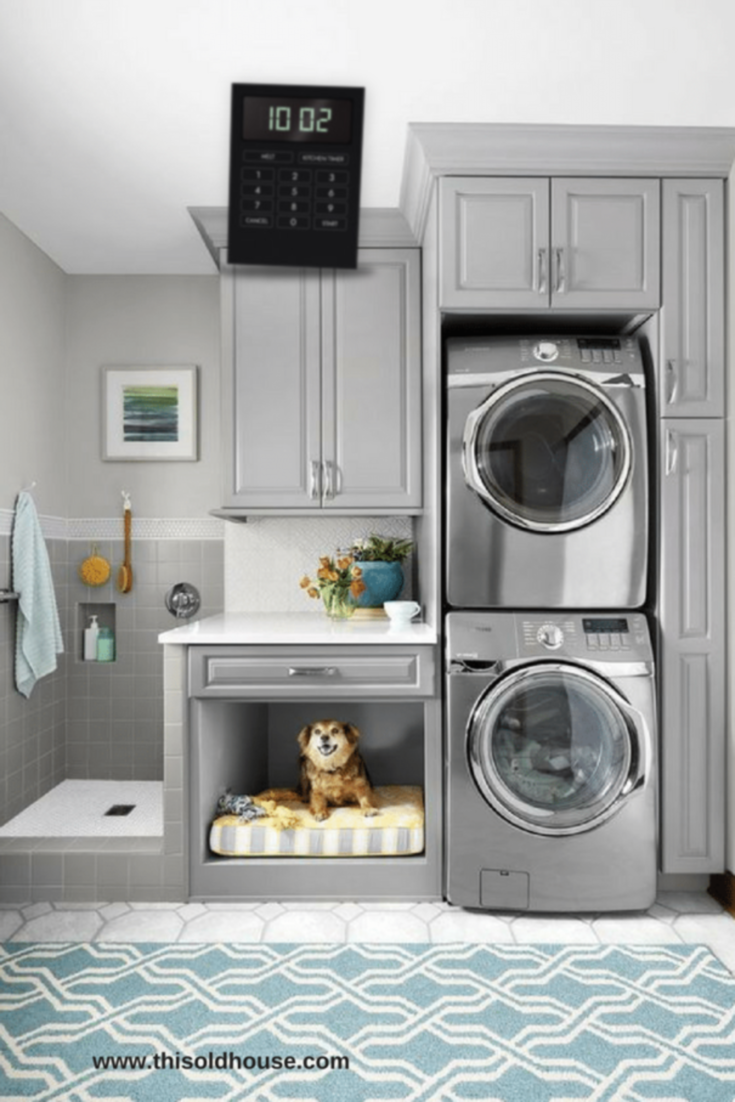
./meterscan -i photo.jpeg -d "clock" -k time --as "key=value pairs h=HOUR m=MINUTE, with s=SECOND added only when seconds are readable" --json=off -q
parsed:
h=10 m=2
